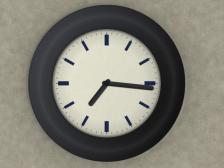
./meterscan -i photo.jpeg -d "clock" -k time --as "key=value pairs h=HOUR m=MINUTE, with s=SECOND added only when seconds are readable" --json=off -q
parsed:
h=7 m=16
